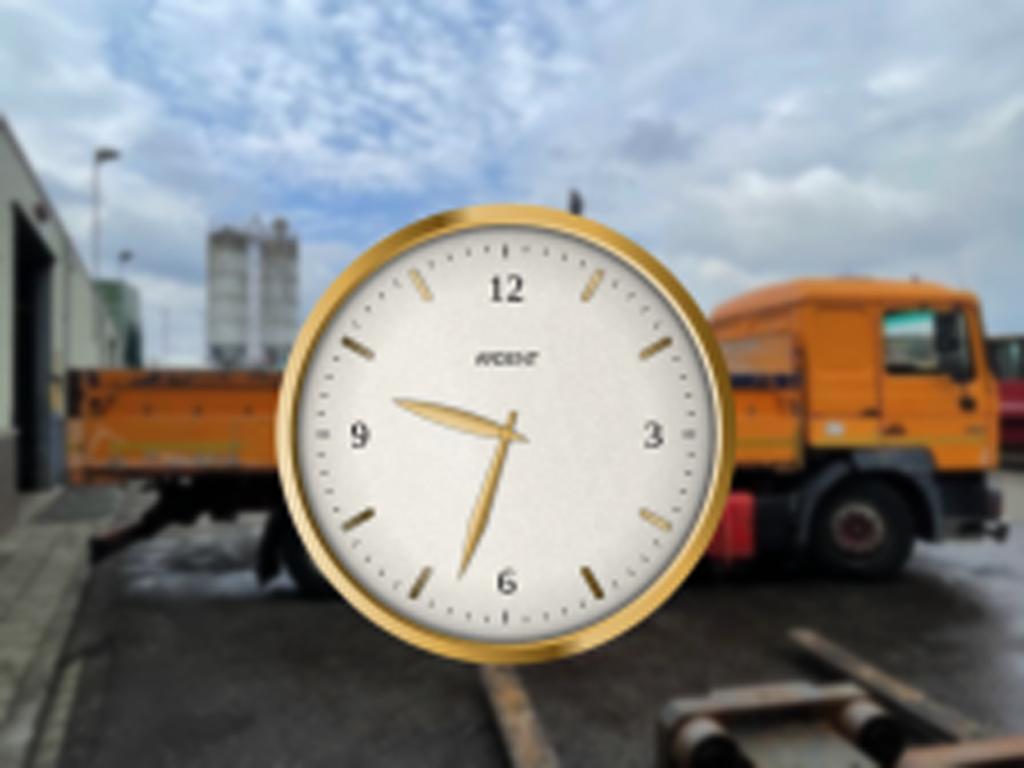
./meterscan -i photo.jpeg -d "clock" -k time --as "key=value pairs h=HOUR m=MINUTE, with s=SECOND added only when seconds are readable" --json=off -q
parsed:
h=9 m=33
